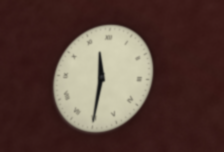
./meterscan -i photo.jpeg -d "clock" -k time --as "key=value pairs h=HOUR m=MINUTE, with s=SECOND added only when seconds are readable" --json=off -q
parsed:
h=11 m=30
